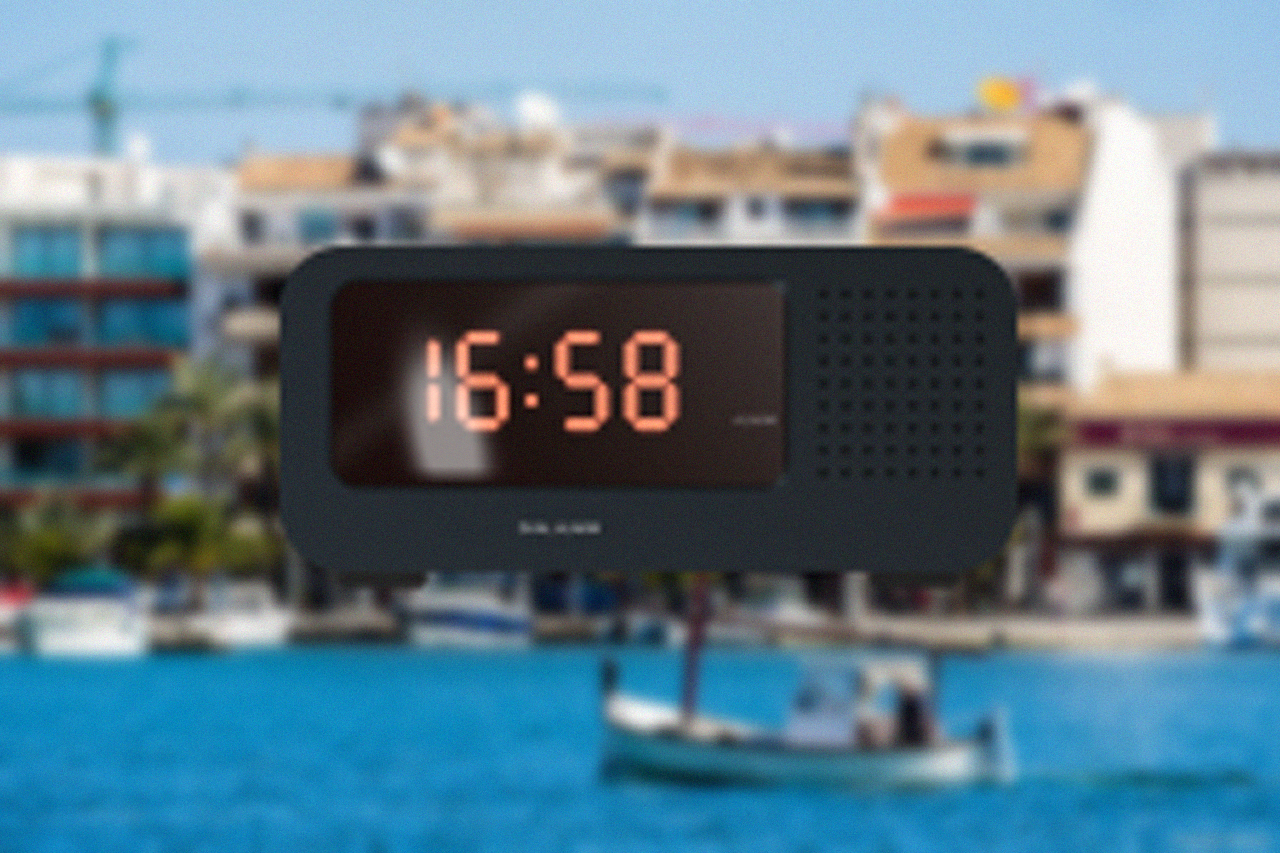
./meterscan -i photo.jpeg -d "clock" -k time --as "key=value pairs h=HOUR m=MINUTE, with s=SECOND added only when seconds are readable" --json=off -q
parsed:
h=16 m=58
